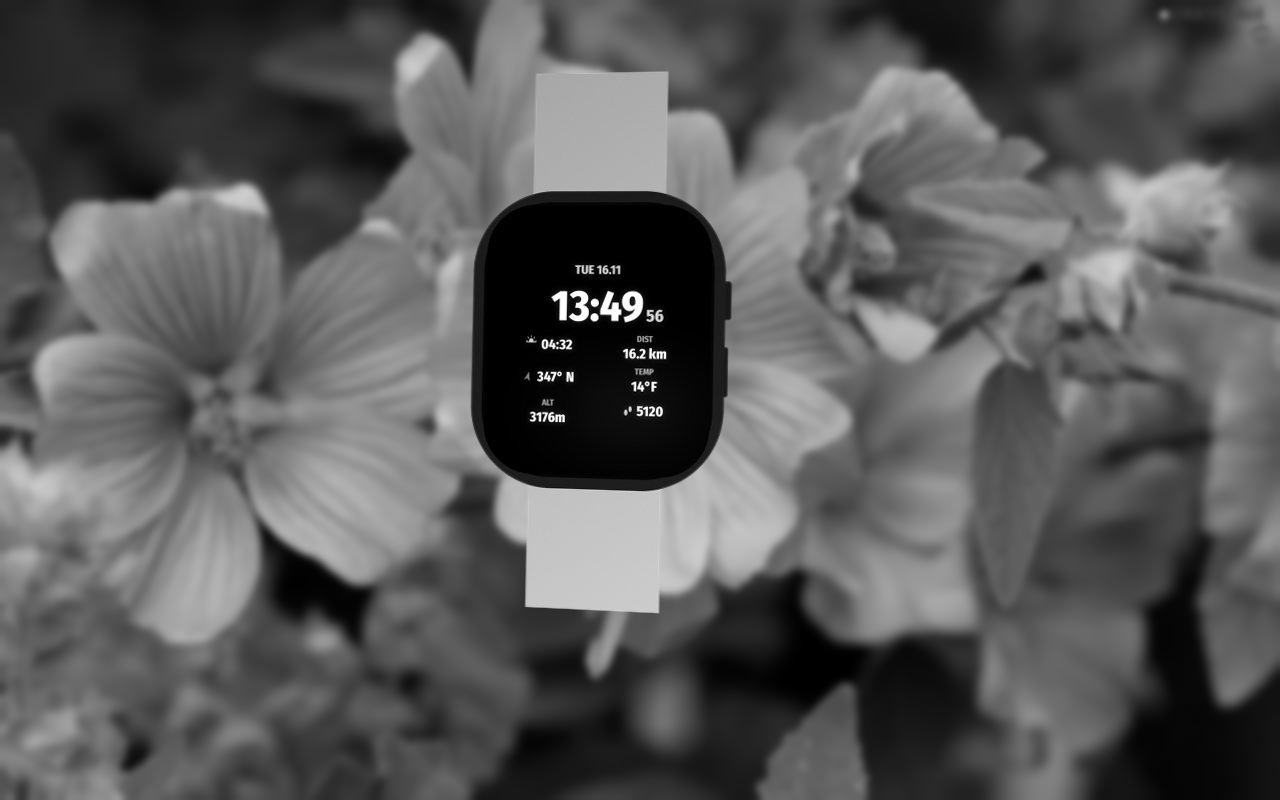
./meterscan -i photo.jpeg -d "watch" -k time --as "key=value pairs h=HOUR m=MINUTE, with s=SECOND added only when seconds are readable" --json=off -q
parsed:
h=13 m=49 s=56
